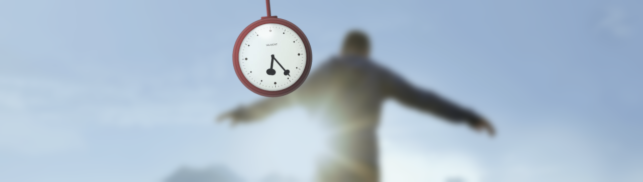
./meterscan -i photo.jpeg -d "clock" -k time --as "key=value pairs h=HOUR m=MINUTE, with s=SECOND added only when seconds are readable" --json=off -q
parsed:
h=6 m=24
